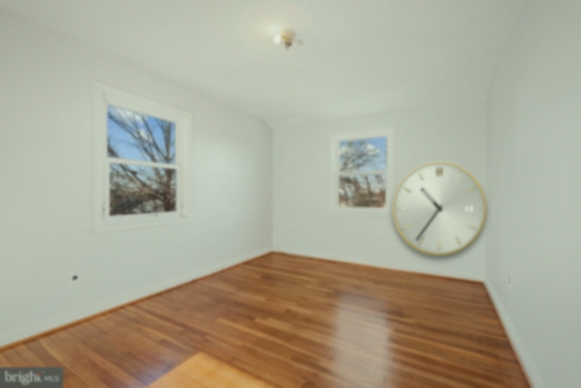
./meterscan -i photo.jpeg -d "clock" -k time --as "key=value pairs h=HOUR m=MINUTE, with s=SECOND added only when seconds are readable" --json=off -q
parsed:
h=10 m=36
